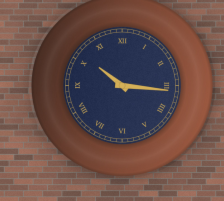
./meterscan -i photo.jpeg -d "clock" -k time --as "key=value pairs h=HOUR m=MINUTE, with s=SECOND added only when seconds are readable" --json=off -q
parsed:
h=10 m=16
